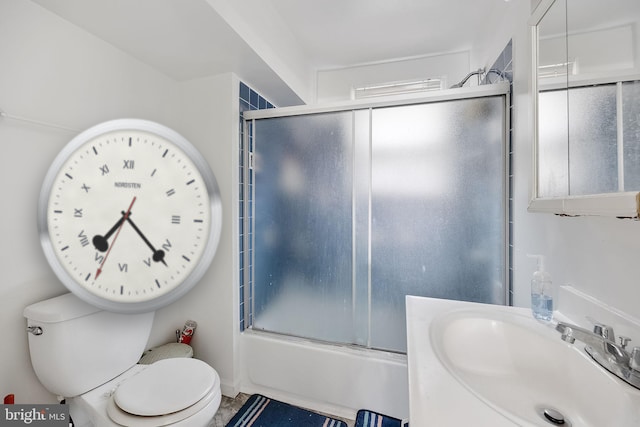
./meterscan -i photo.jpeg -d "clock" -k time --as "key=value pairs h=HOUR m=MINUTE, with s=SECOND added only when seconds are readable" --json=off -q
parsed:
h=7 m=22 s=34
